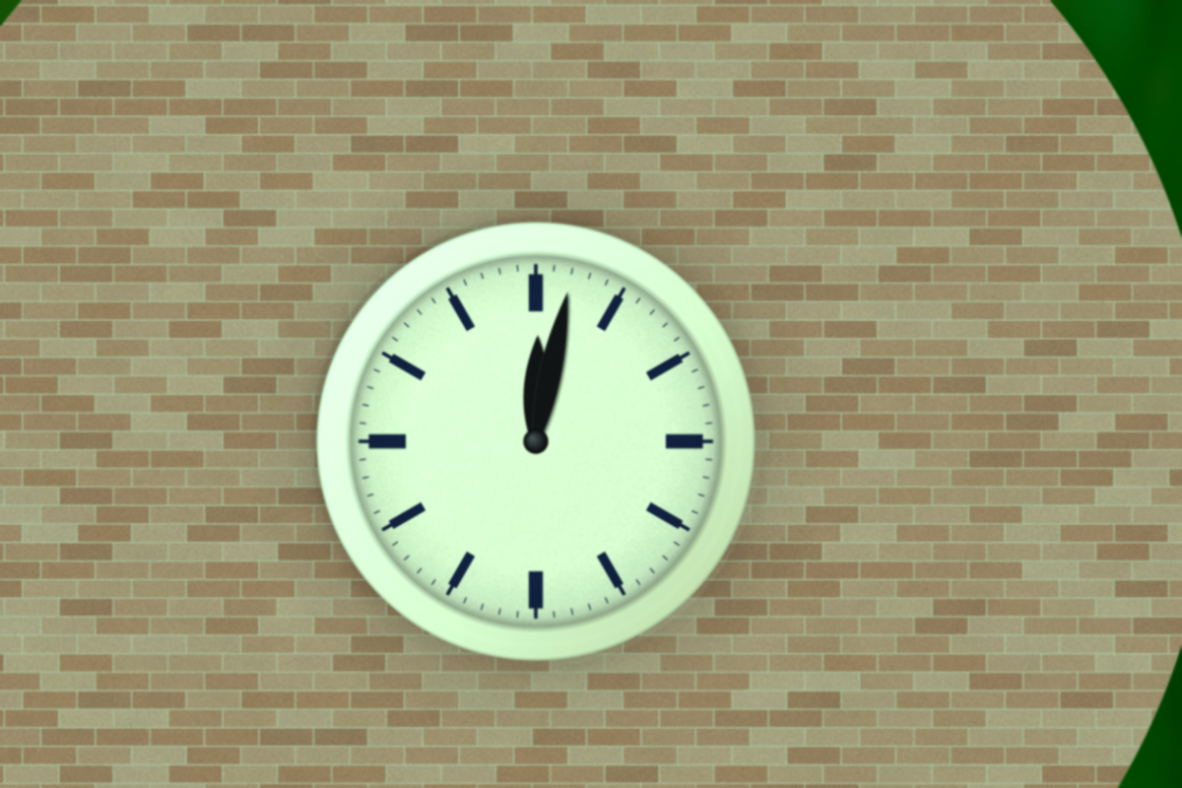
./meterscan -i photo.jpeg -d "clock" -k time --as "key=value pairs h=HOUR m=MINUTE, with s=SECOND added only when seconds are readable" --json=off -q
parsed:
h=12 m=2
